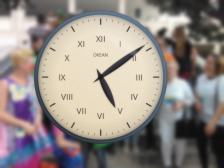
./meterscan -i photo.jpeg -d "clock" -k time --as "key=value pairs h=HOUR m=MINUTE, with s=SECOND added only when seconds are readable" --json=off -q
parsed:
h=5 m=9
